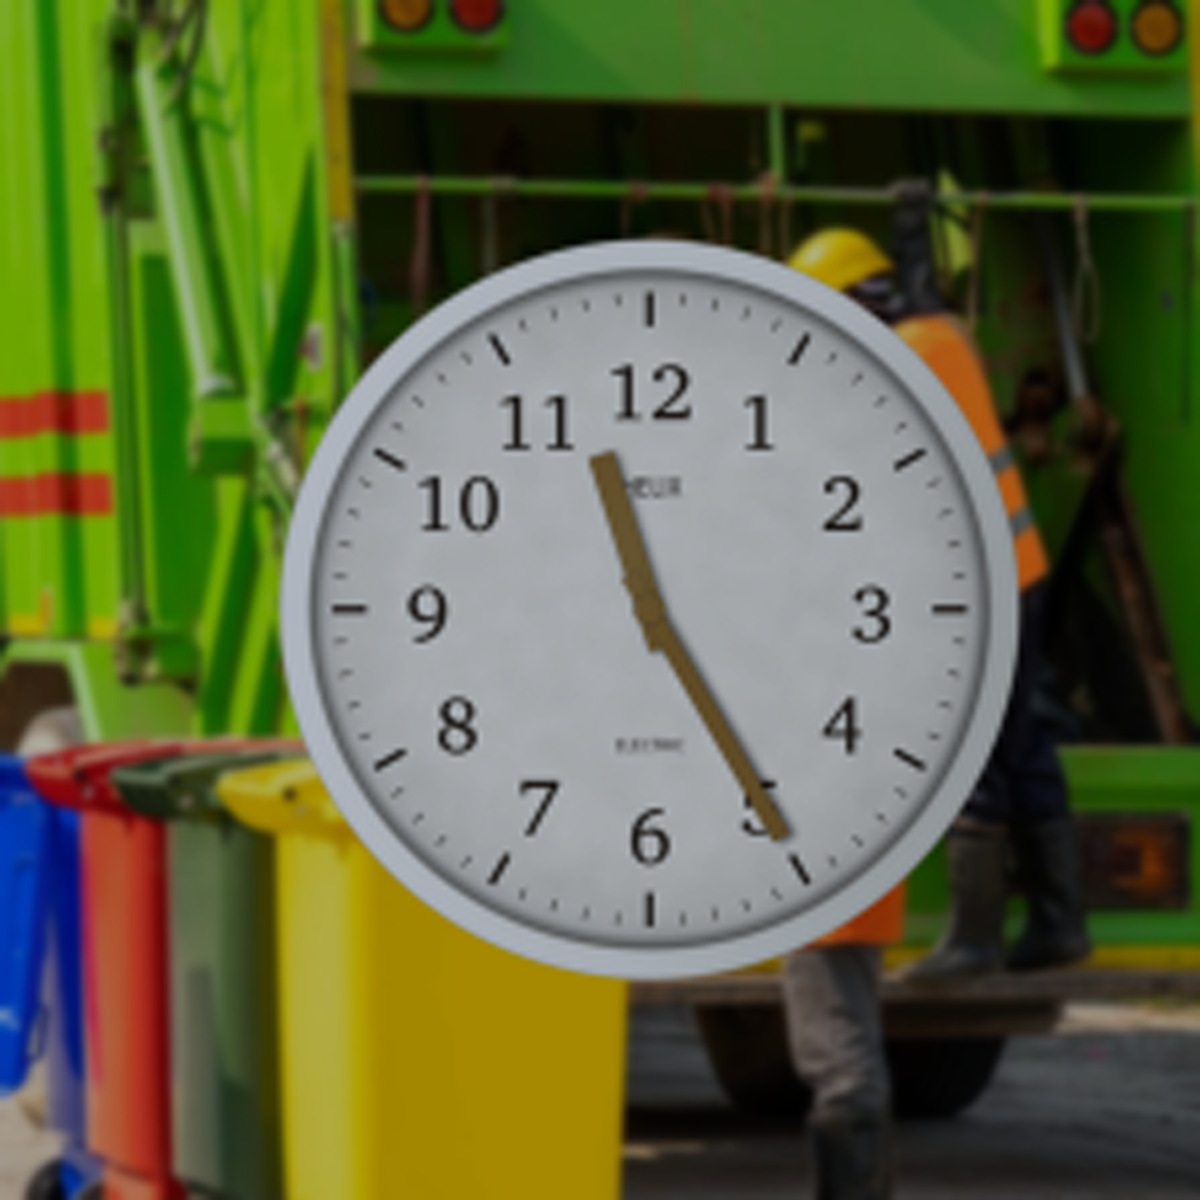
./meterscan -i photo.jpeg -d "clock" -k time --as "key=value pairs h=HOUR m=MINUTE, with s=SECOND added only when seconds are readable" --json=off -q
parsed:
h=11 m=25
